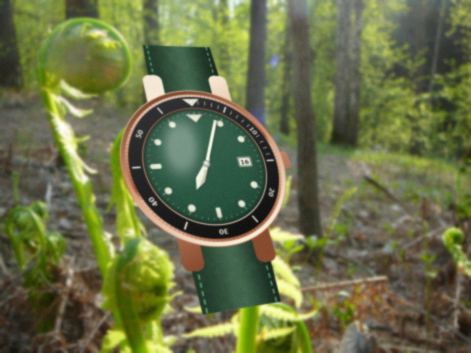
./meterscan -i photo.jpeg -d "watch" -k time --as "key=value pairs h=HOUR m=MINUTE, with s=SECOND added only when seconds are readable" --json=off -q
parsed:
h=7 m=4
